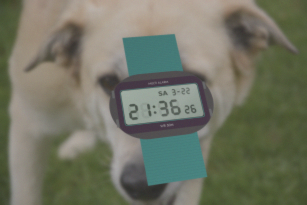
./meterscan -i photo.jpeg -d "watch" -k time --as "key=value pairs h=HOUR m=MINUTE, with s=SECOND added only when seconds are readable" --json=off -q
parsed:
h=21 m=36 s=26
